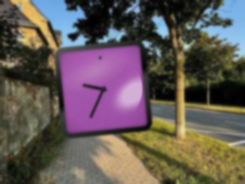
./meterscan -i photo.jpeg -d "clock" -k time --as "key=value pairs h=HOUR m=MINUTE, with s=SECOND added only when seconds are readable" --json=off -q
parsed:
h=9 m=35
